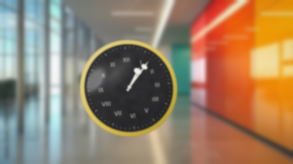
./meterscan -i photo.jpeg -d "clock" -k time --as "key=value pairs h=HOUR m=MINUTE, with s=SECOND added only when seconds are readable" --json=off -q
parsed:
h=1 m=7
